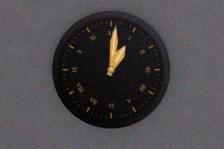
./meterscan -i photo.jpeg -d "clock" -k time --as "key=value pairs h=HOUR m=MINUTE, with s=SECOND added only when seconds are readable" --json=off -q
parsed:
h=1 m=1
